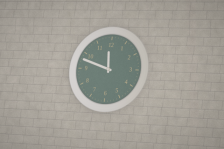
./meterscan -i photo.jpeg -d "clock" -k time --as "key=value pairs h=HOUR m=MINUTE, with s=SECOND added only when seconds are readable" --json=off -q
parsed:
h=11 m=48
